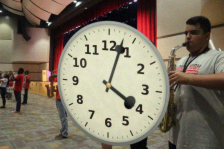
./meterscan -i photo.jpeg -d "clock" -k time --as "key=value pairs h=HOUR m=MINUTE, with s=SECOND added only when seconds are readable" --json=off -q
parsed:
h=4 m=3
